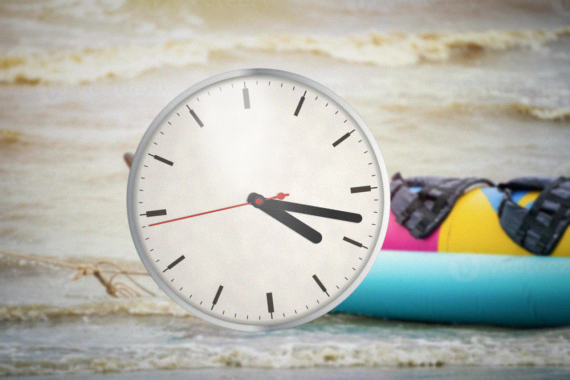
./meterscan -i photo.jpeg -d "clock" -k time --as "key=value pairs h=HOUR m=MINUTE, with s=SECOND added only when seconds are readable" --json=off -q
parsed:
h=4 m=17 s=44
